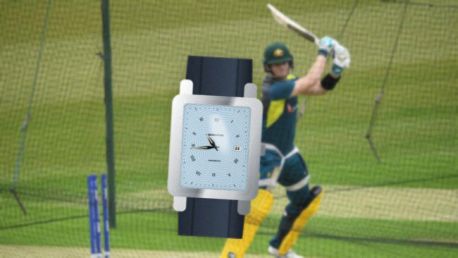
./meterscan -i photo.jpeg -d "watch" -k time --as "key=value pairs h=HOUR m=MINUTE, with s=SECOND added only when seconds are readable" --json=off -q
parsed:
h=10 m=44
